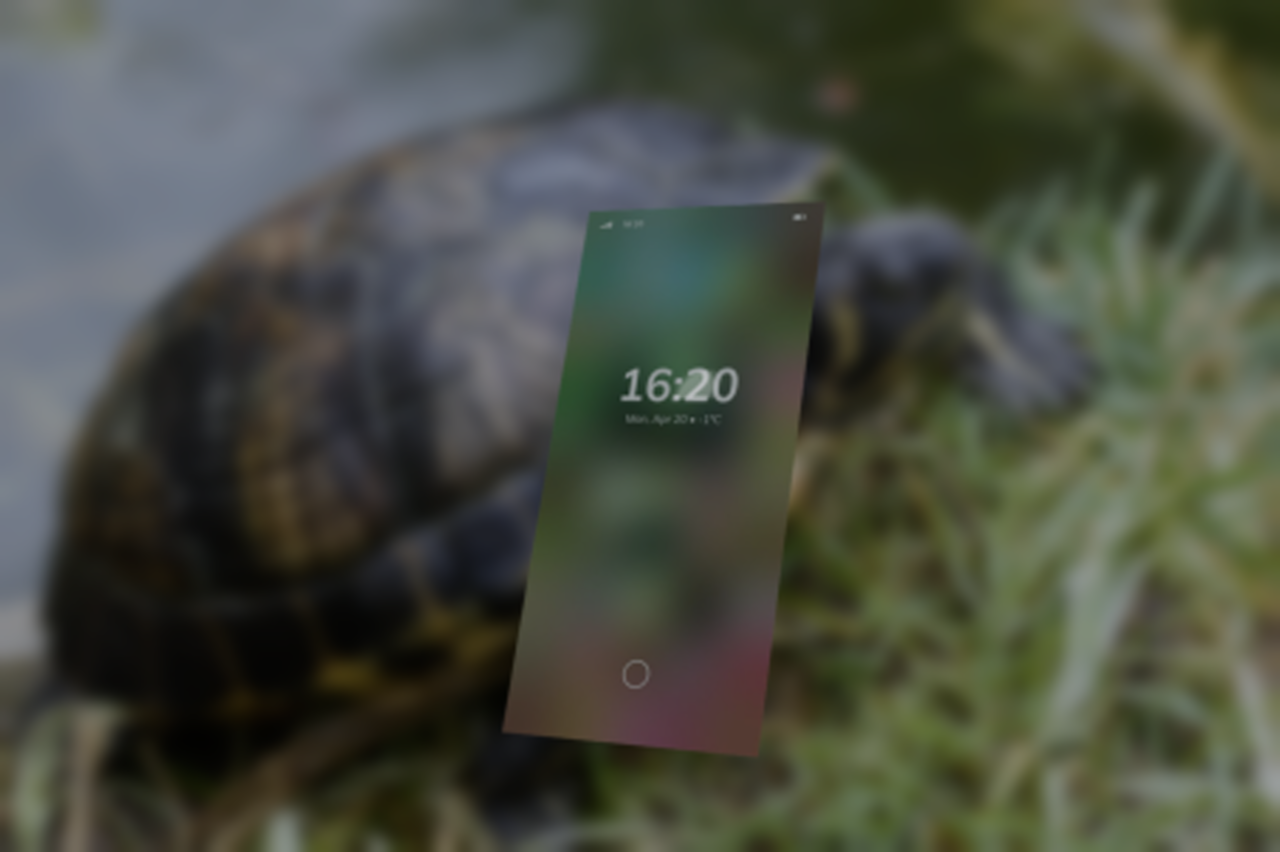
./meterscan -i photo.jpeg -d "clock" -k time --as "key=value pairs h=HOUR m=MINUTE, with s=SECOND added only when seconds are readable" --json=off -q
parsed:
h=16 m=20
